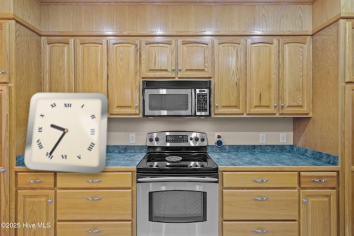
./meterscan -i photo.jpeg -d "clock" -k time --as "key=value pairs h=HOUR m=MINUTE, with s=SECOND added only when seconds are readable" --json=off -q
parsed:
h=9 m=35
